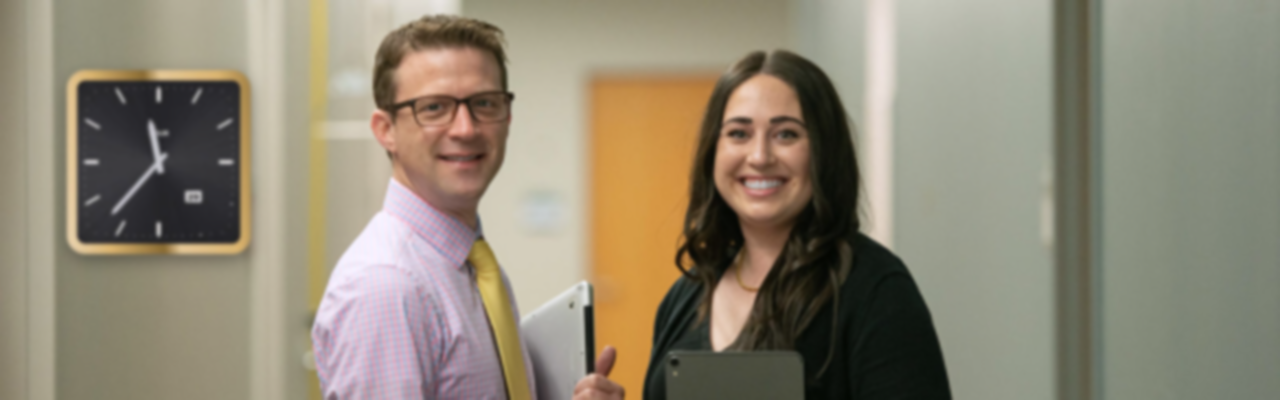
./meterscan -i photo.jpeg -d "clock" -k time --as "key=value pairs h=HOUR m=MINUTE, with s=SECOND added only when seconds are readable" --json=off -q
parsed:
h=11 m=37
